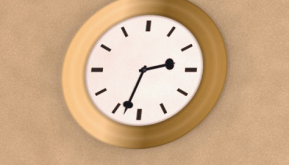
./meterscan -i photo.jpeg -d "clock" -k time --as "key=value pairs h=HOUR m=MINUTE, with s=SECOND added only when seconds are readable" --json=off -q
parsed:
h=2 m=33
